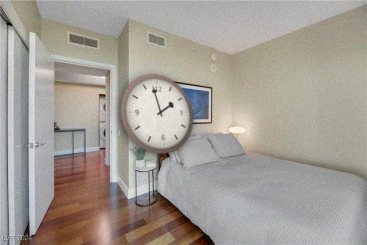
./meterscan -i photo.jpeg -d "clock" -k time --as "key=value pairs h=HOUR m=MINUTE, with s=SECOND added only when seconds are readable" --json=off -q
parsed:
h=1 m=58
